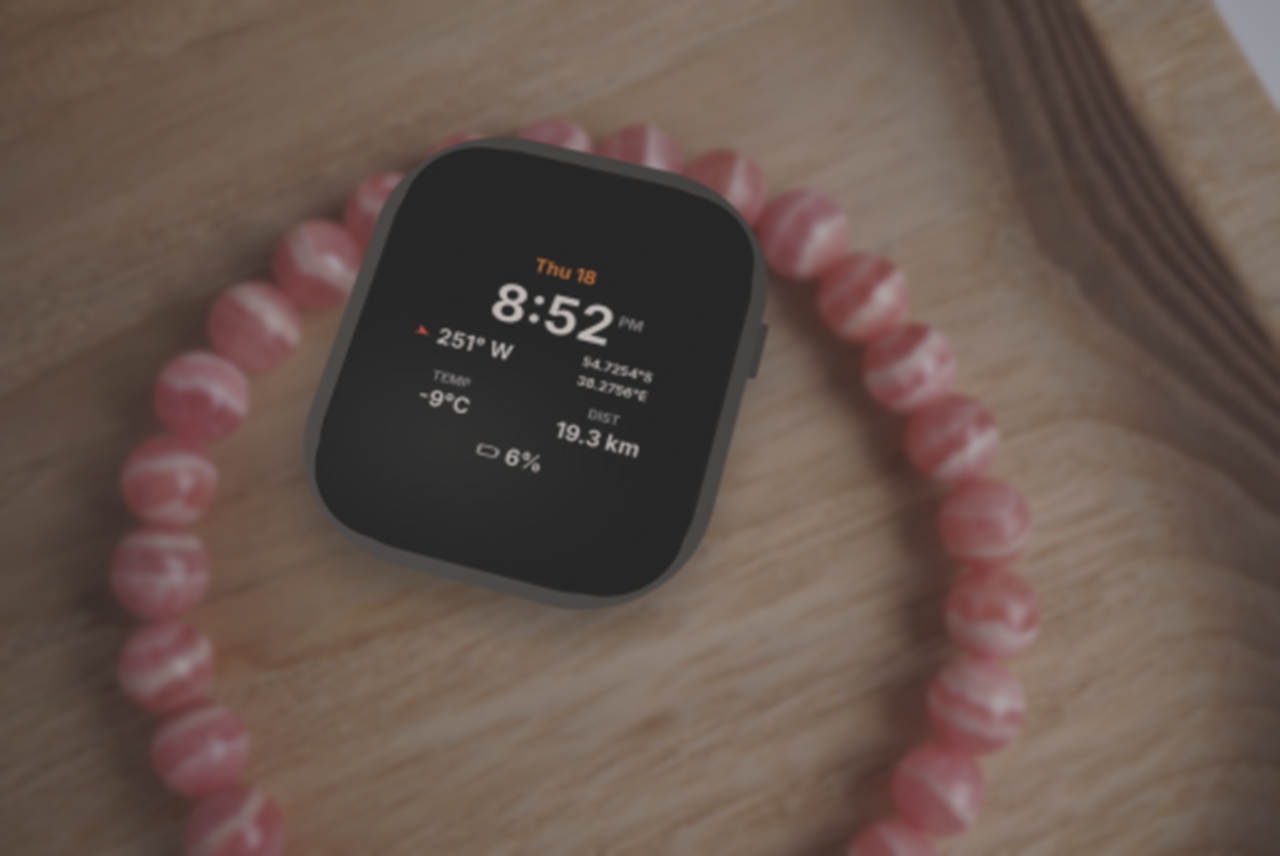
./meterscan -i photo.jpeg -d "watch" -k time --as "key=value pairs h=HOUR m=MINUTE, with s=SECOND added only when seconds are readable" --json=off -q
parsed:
h=8 m=52
